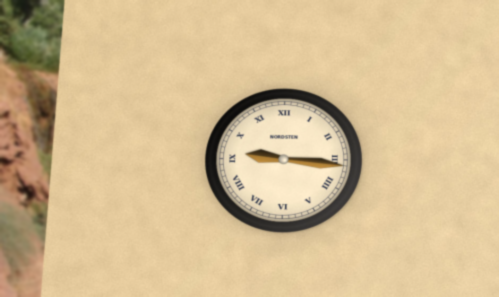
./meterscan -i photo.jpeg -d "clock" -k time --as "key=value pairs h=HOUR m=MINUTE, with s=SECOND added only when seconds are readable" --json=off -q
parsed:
h=9 m=16
